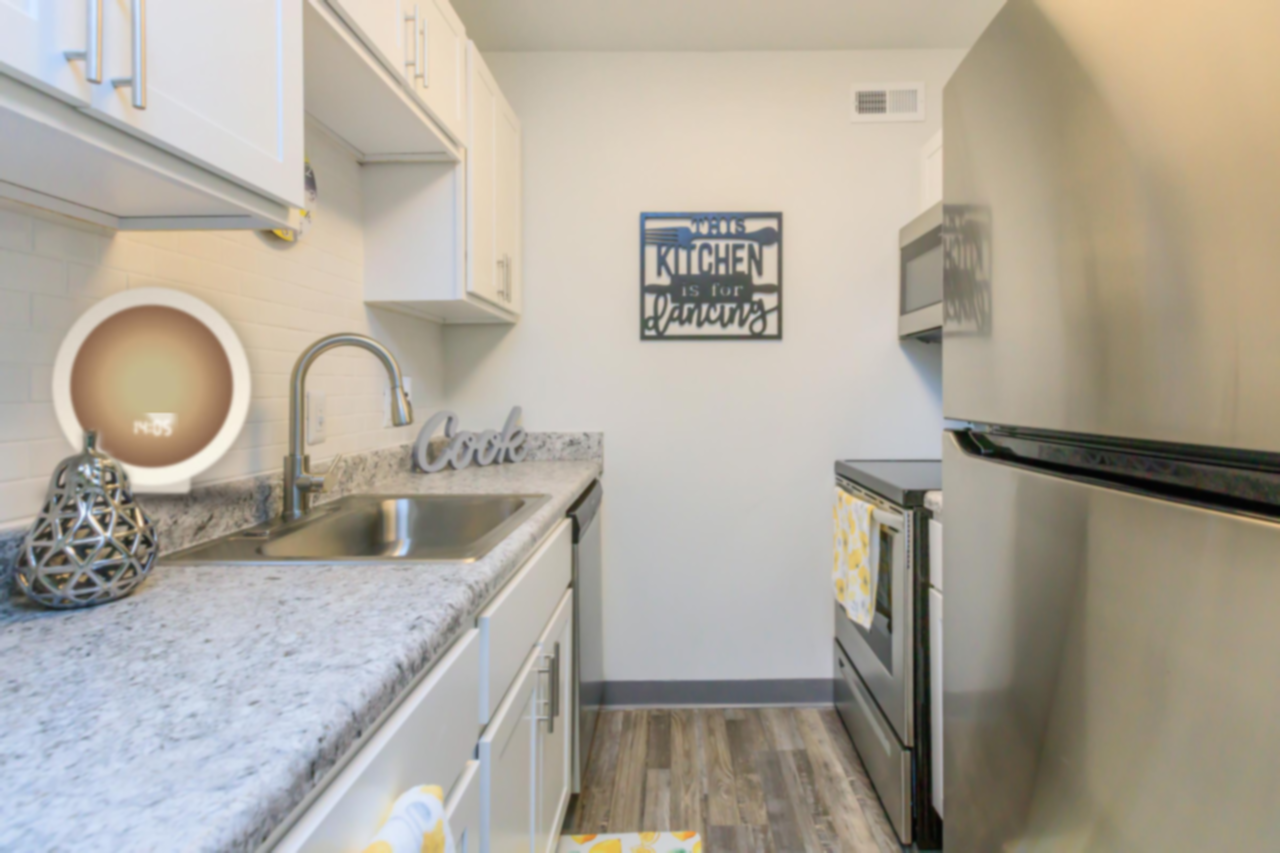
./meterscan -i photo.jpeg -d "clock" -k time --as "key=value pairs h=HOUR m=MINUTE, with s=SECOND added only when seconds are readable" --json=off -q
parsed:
h=14 m=5
